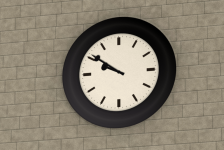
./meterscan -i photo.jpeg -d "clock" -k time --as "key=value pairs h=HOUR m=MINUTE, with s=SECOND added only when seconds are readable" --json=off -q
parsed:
h=9 m=51
